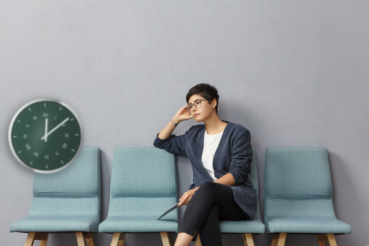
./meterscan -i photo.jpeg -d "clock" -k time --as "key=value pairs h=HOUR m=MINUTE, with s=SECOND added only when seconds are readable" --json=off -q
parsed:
h=12 m=9
